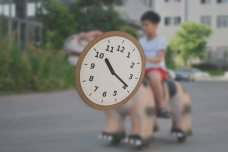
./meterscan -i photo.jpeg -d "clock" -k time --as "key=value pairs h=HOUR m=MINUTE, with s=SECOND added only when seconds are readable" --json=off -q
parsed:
h=10 m=19
